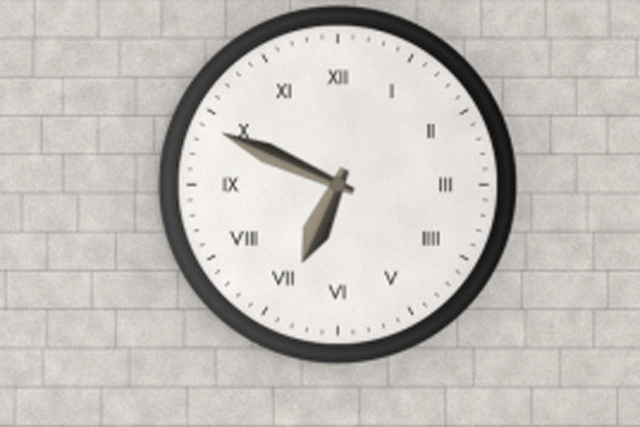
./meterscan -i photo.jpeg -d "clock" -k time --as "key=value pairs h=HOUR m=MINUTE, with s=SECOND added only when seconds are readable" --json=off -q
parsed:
h=6 m=49
